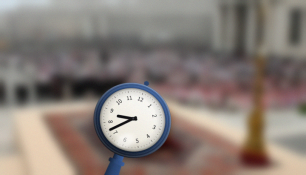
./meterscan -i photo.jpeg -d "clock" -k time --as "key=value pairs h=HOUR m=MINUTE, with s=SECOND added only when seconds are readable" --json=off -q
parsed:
h=8 m=37
